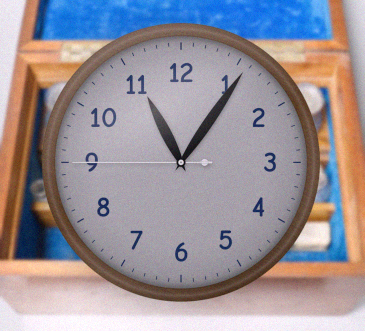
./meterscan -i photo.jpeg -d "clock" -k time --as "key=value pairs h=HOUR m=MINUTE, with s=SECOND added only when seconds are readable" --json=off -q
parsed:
h=11 m=5 s=45
